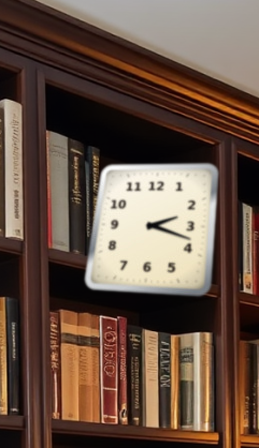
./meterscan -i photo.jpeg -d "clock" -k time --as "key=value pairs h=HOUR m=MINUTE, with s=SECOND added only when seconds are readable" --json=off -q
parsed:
h=2 m=18
